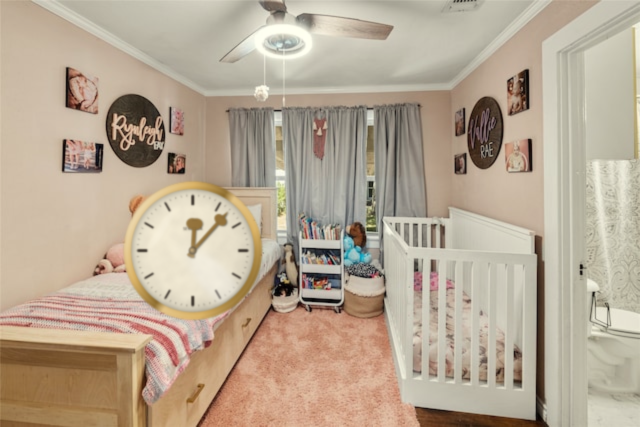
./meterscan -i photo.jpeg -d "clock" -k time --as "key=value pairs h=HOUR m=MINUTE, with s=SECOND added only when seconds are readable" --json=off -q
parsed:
h=12 m=7
